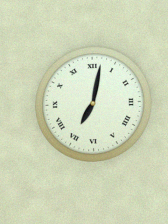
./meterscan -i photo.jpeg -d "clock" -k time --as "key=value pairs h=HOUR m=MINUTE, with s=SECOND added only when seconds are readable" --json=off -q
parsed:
h=7 m=2
